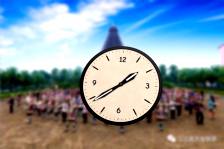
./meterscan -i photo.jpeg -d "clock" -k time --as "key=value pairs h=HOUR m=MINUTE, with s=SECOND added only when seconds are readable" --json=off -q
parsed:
h=1 m=39
